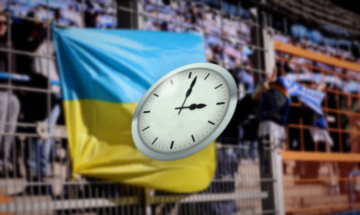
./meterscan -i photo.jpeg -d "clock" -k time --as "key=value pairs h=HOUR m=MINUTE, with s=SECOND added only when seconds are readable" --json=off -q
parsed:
h=3 m=2
